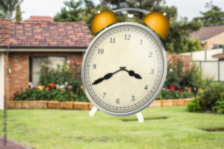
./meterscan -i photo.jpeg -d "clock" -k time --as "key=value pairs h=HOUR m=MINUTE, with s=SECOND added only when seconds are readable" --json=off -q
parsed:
h=3 m=40
